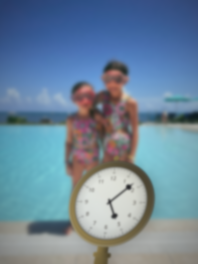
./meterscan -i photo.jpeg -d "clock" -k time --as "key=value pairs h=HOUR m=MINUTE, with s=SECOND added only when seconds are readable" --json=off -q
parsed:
h=5 m=8
